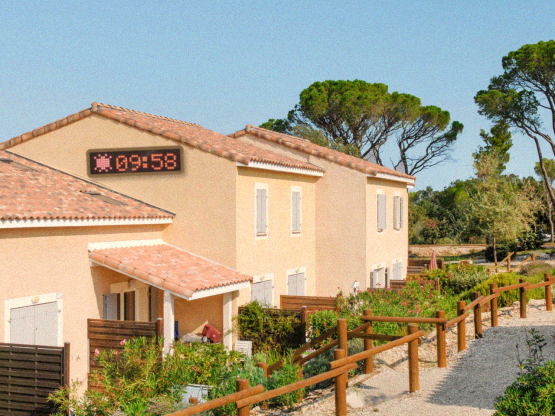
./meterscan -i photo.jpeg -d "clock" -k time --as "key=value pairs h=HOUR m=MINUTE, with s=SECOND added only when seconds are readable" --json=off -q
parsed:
h=9 m=58
